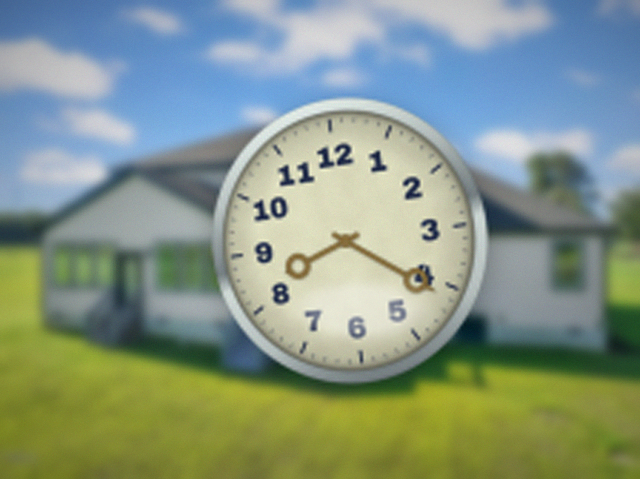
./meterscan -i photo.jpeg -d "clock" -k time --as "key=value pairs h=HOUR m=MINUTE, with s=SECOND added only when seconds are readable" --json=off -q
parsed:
h=8 m=21
